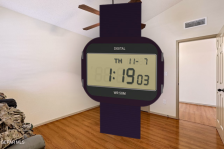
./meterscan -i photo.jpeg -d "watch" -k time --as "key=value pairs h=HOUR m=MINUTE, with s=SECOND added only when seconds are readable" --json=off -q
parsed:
h=1 m=19 s=3
